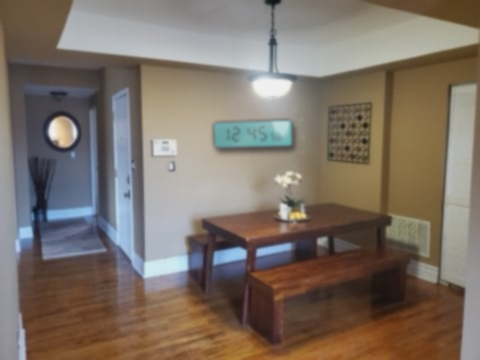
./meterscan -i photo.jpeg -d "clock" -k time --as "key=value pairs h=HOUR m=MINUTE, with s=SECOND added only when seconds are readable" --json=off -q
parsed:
h=12 m=45
